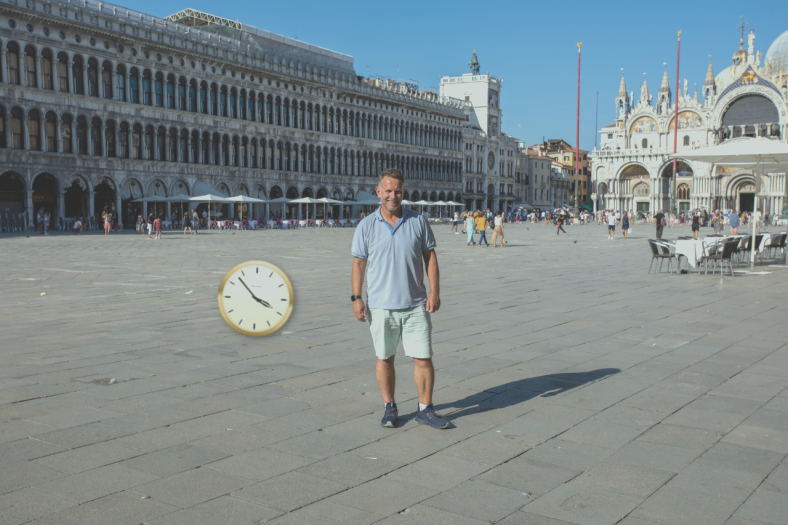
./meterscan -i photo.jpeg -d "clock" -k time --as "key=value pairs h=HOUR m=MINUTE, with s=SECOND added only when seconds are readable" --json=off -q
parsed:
h=3 m=53
